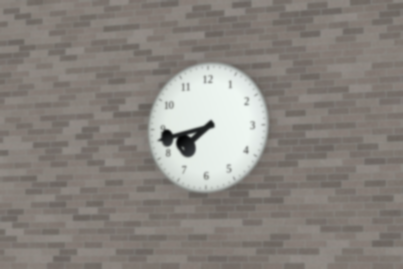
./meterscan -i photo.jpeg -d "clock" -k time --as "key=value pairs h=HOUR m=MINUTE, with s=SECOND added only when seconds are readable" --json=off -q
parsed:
h=7 m=43
